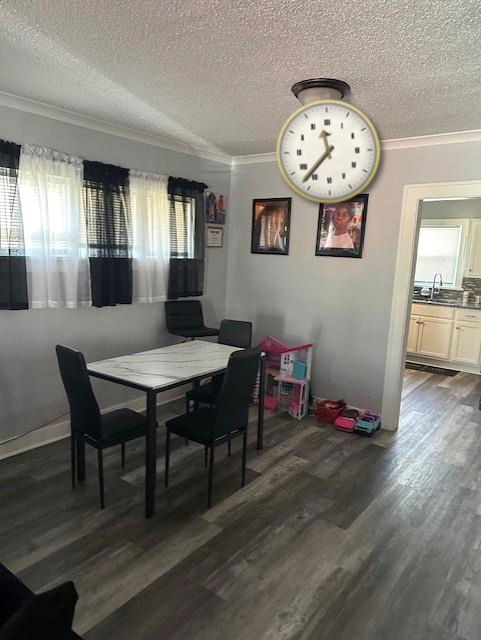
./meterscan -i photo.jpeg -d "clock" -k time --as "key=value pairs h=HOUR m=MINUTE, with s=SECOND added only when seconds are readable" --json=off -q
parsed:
h=11 m=37
